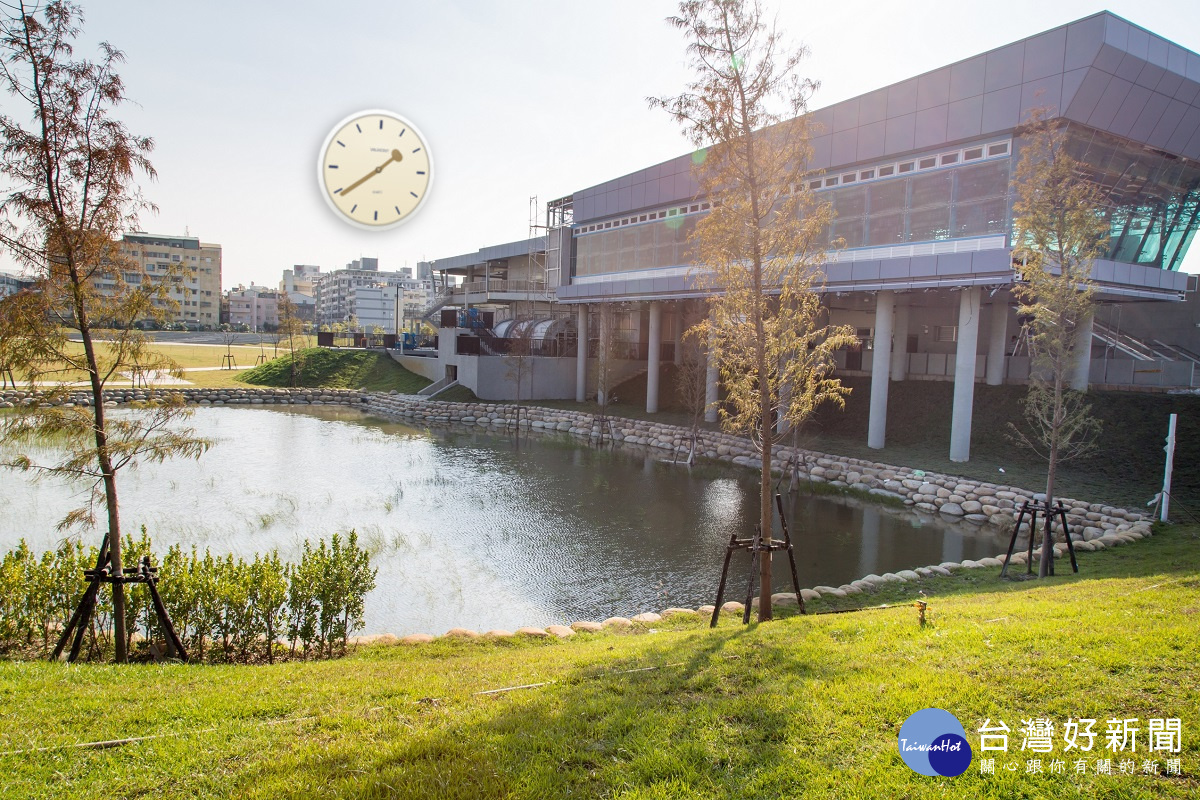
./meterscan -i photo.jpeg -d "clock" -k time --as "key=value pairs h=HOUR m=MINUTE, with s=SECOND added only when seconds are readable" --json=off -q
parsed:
h=1 m=39
